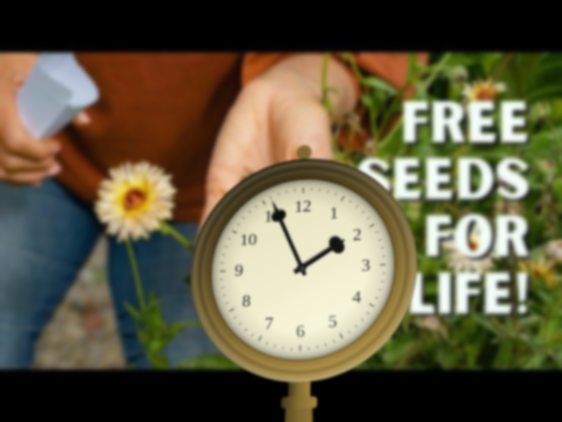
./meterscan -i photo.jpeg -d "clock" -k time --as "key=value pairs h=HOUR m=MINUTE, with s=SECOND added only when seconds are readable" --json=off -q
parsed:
h=1 m=56
